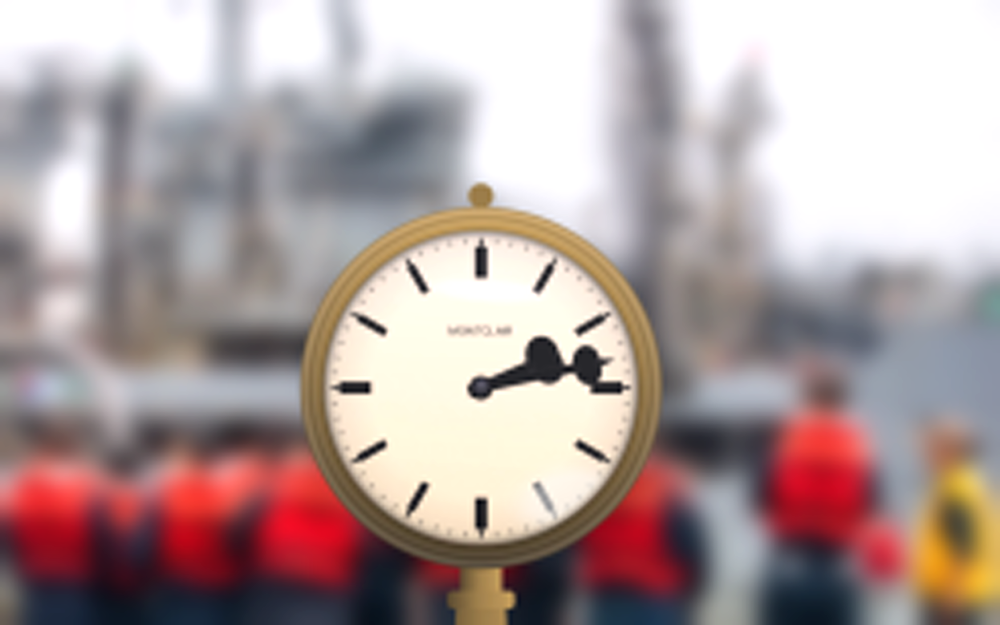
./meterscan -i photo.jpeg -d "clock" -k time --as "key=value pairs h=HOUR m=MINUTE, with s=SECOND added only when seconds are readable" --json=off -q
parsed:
h=2 m=13
